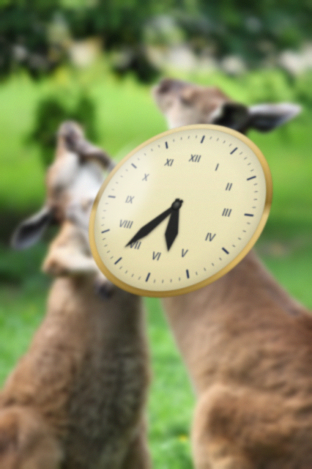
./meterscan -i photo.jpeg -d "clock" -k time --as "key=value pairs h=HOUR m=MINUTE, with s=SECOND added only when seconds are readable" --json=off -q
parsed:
h=5 m=36
